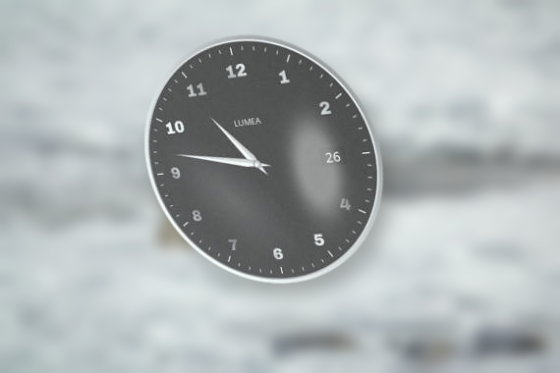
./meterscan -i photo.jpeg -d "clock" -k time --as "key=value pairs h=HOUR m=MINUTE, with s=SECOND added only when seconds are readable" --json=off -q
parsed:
h=10 m=47
